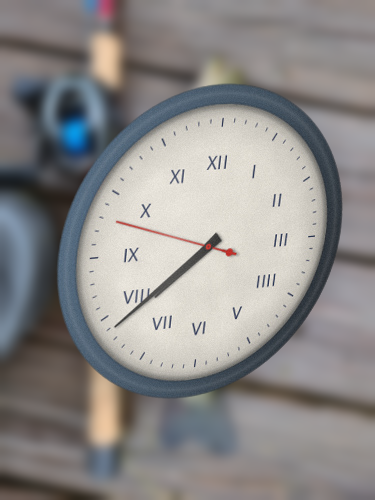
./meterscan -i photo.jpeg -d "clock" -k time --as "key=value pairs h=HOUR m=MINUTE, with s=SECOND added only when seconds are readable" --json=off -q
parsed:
h=7 m=38 s=48
